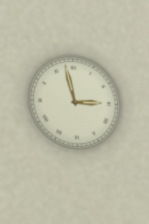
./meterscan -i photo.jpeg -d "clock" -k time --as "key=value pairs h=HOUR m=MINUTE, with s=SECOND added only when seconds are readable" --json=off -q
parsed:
h=2 m=58
